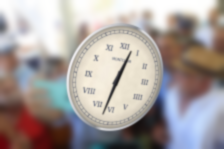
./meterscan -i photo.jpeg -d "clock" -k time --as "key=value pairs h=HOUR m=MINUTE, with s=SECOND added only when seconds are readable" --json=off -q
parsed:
h=12 m=32
